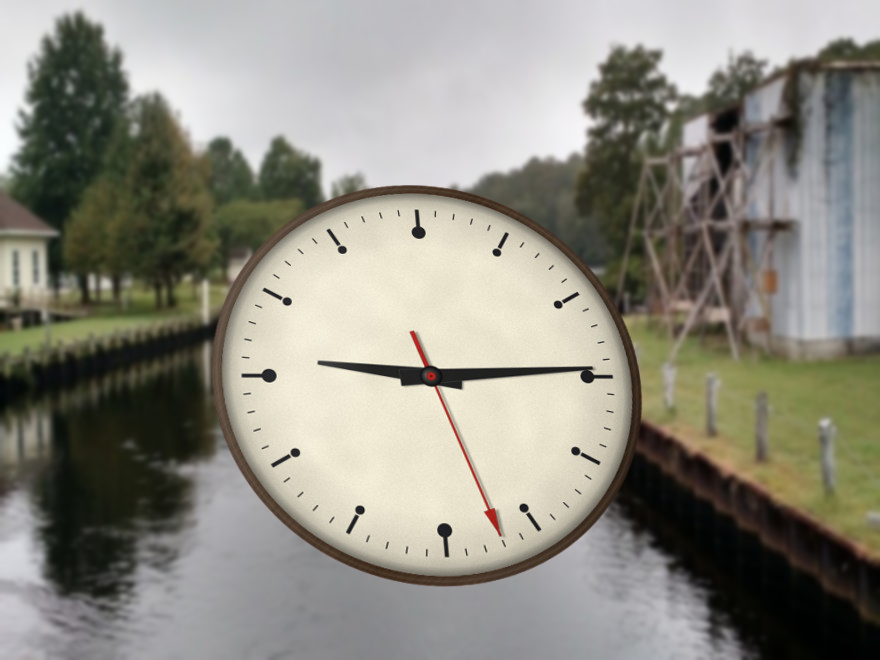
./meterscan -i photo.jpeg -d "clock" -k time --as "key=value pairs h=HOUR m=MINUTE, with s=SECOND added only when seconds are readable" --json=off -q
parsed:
h=9 m=14 s=27
